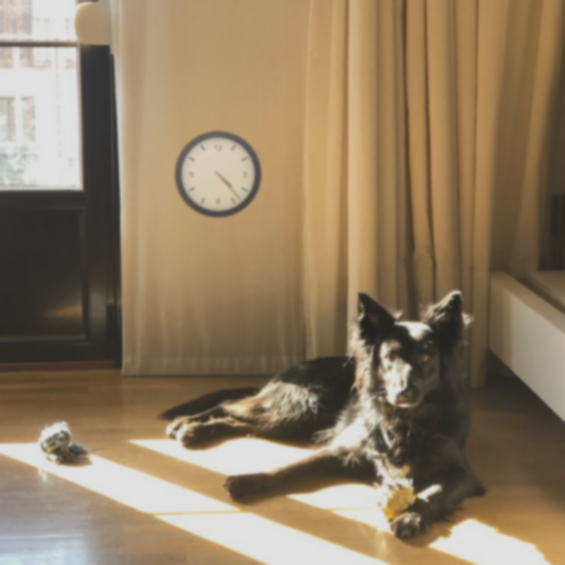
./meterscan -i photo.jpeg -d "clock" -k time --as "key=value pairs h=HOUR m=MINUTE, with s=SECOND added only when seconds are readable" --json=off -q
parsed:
h=4 m=23
